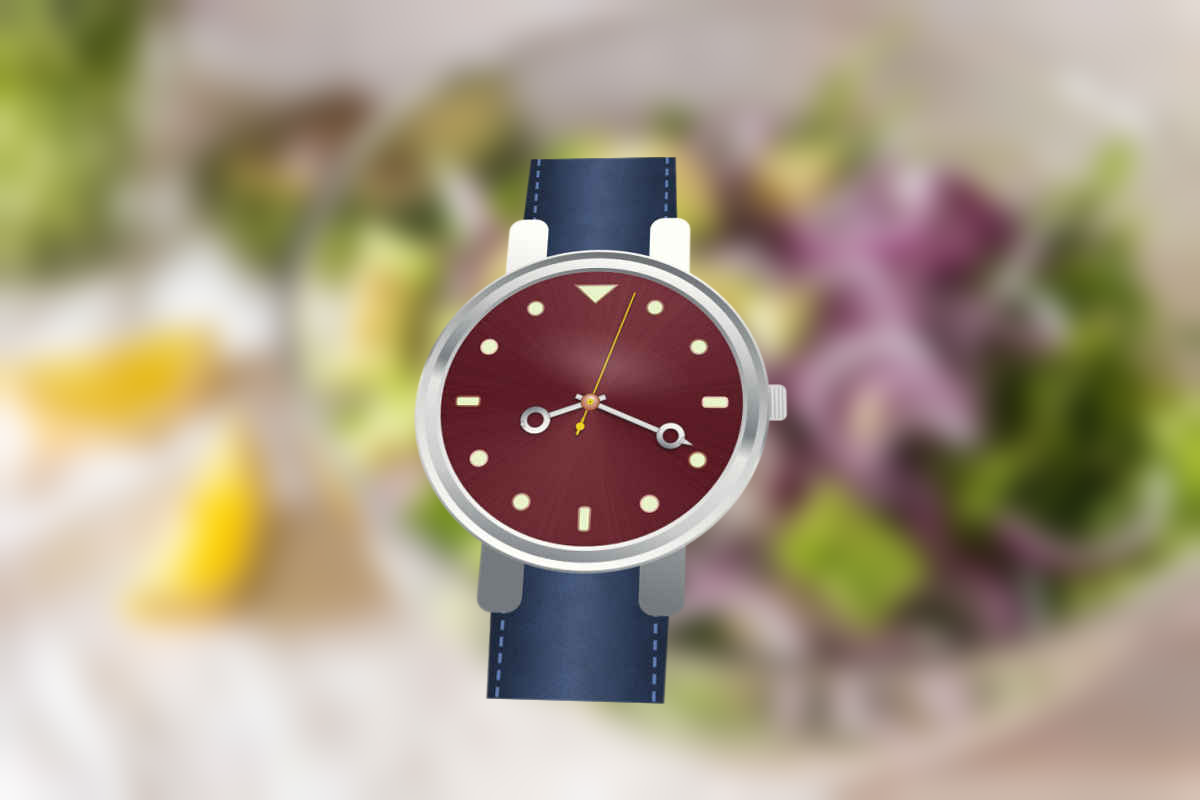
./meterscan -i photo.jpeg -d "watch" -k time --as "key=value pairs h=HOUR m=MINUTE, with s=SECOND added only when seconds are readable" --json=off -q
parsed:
h=8 m=19 s=3
